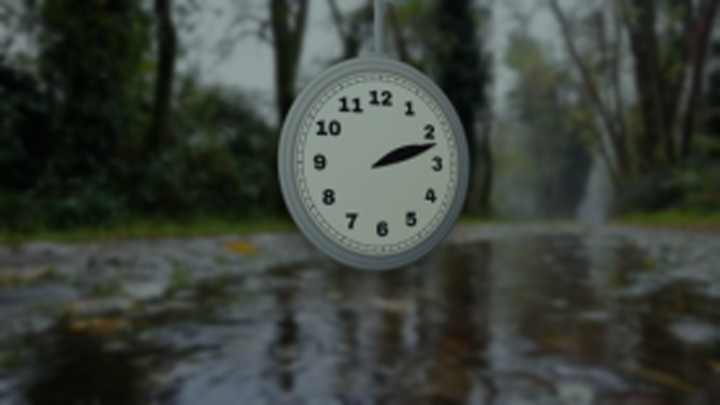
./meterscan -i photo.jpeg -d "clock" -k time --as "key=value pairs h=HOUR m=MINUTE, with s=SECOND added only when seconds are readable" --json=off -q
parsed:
h=2 m=12
